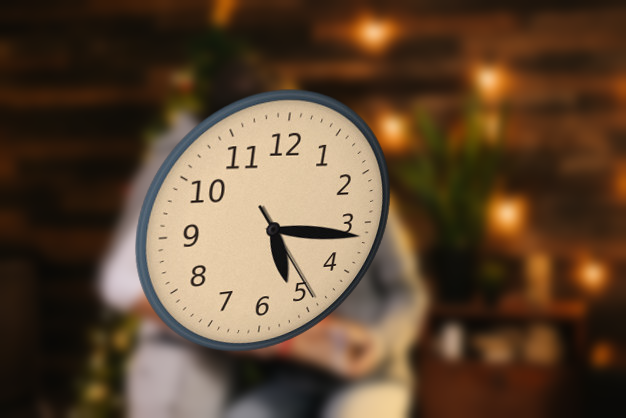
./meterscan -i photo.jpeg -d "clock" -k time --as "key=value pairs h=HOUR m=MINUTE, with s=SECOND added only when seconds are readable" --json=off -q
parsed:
h=5 m=16 s=24
